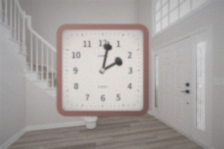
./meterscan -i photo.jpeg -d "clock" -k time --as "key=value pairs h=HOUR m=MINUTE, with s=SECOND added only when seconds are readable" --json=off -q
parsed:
h=2 m=2
